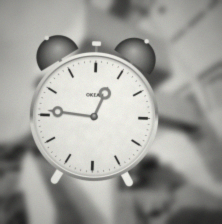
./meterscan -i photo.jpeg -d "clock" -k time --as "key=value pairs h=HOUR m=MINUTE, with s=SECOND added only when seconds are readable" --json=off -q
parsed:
h=12 m=46
